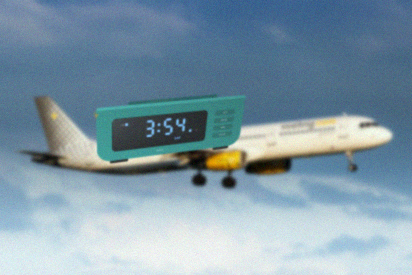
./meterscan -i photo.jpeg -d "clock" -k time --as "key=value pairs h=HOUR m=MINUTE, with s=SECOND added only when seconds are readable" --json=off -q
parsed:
h=3 m=54
